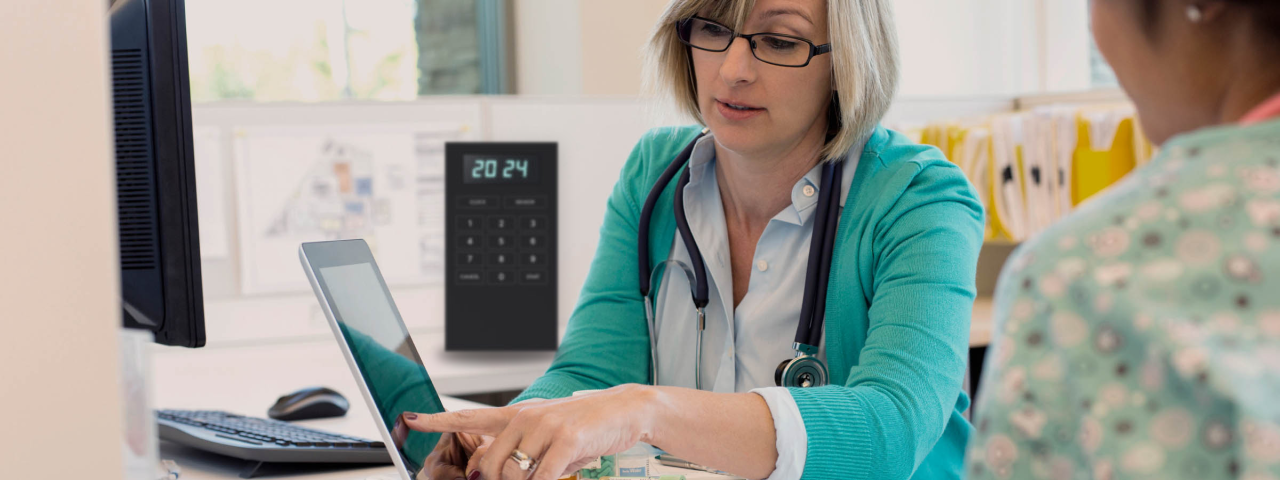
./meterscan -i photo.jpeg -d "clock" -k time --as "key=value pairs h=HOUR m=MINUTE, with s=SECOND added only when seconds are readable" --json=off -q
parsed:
h=20 m=24
